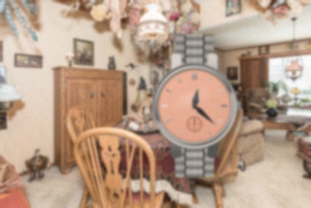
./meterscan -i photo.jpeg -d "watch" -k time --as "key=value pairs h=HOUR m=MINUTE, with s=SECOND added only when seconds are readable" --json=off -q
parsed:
h=12 m=22
